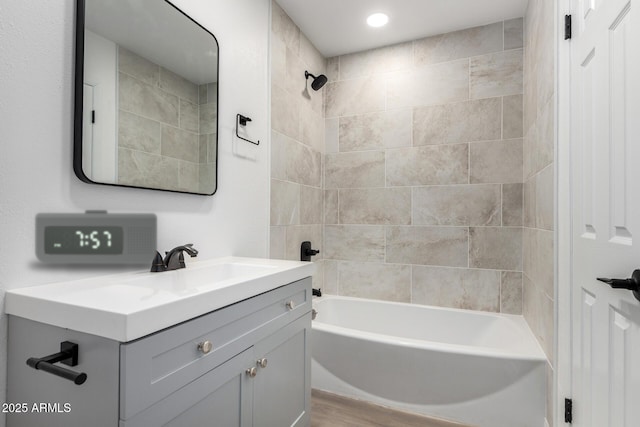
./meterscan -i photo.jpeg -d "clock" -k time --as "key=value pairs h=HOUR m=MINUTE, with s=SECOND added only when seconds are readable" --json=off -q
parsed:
h=7 m=57
